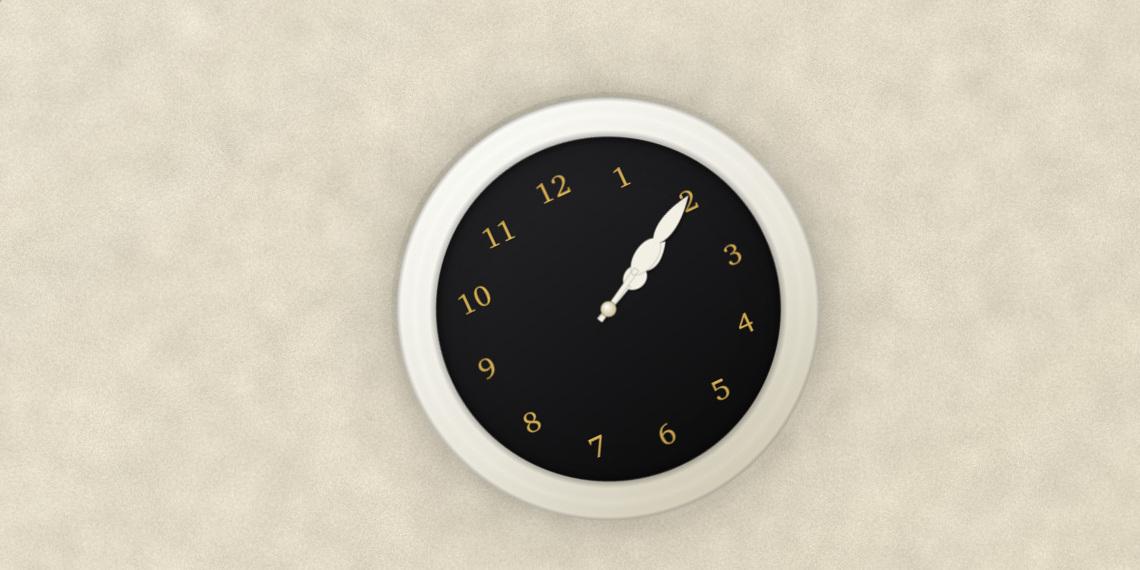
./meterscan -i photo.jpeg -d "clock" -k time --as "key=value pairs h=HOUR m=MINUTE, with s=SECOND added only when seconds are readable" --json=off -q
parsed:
h=2 m=10
